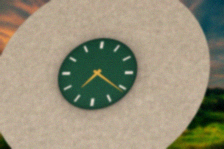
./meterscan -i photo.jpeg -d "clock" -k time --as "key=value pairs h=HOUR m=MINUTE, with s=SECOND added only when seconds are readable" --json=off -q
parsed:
h=7 m=21
